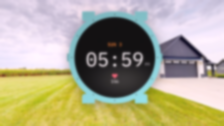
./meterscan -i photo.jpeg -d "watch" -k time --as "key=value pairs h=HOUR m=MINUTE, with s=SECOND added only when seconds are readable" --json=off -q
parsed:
h=5 m=59
